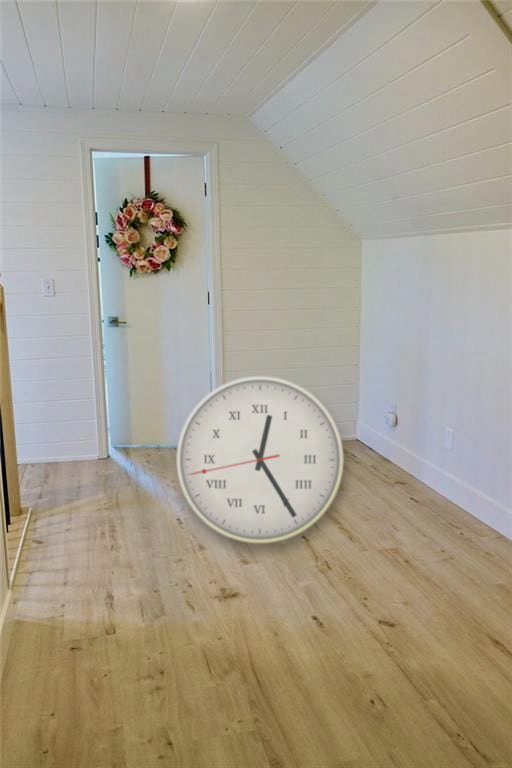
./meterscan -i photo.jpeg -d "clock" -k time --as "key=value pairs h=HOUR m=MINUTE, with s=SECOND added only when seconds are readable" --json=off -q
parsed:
h=12 m=24 s=43
